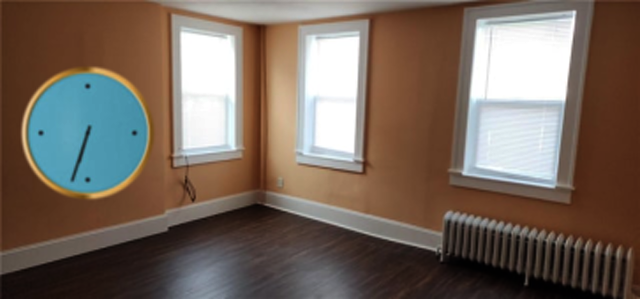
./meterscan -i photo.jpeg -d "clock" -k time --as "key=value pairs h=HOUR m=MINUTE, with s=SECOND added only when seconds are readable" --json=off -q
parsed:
h=6 m=33
